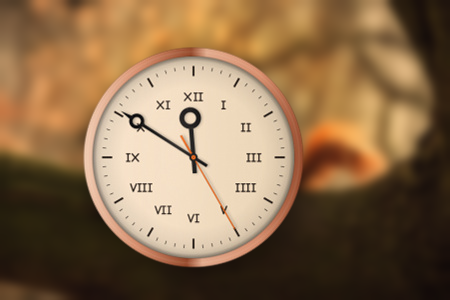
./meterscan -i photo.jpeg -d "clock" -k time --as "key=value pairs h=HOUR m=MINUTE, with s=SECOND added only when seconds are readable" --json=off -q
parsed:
h=11 m=50 s=25
